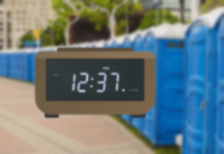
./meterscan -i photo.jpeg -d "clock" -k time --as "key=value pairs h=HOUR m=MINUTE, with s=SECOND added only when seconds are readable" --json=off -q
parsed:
h=12 m=37
